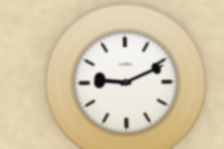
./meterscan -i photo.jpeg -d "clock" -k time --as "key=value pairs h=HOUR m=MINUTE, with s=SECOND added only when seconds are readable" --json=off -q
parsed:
h=9 m=11
